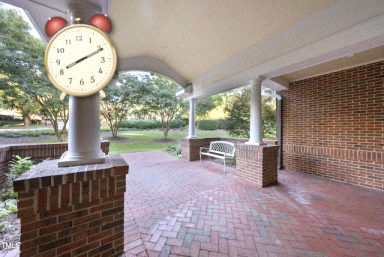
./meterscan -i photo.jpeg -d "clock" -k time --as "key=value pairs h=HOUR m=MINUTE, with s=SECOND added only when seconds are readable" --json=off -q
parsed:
h=8 m=11
